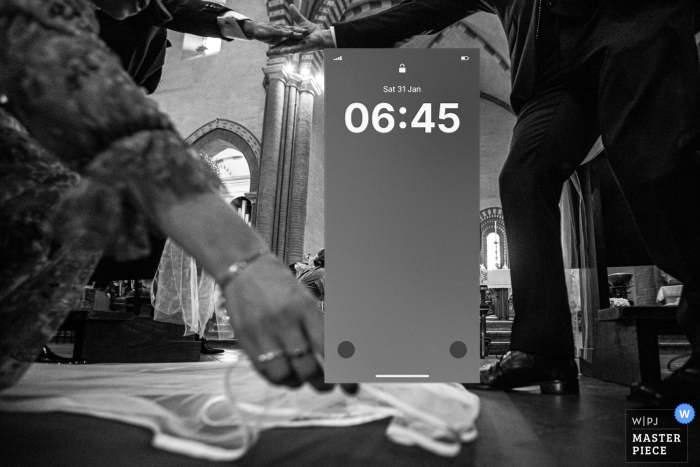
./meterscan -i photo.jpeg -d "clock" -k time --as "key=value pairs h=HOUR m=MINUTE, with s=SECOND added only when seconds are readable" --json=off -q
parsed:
h=6 m=45
